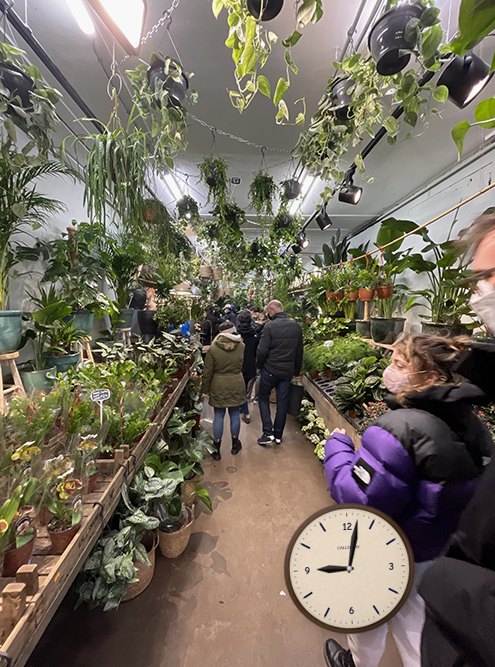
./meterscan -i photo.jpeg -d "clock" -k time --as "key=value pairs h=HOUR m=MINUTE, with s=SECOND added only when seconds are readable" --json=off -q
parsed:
h=9 m=2
